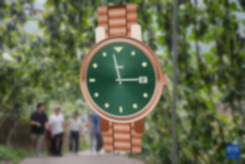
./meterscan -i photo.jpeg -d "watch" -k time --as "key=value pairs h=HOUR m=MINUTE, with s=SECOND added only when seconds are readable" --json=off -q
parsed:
h=2 m=58
